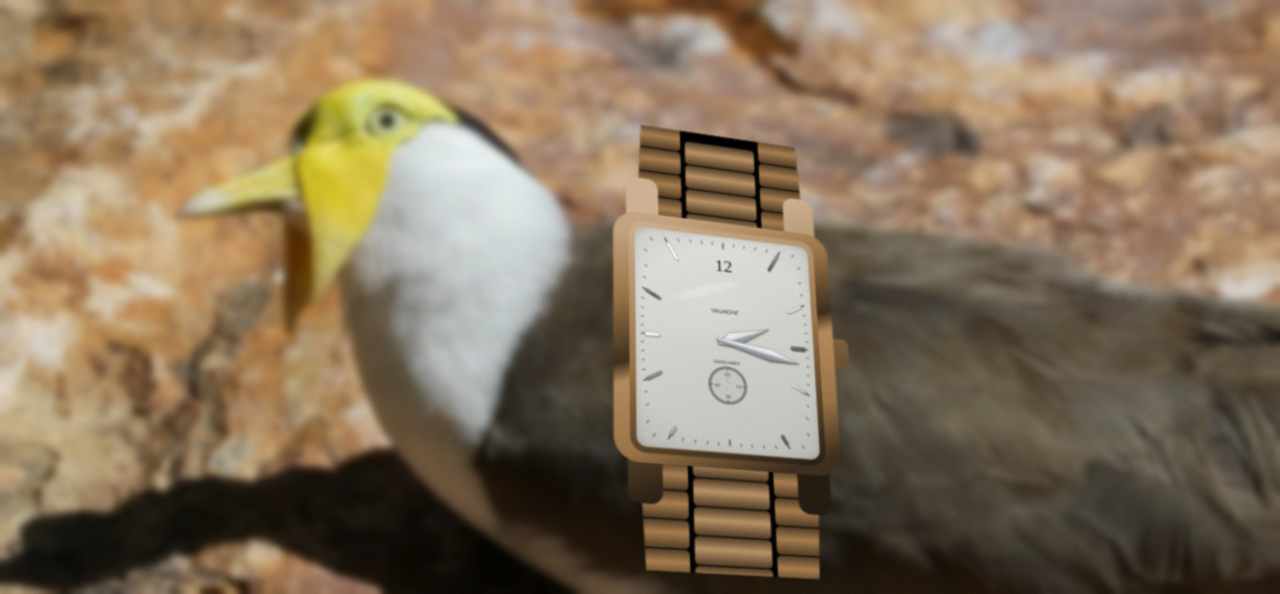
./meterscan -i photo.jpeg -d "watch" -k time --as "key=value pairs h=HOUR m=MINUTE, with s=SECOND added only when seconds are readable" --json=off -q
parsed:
h=2 m=17
